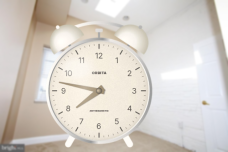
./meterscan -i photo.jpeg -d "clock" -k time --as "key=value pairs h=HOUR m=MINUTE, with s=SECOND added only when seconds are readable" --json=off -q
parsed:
h=7 m=47
